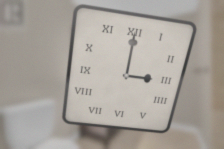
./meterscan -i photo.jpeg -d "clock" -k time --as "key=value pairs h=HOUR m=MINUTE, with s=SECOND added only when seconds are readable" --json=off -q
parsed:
h=3 m=0
